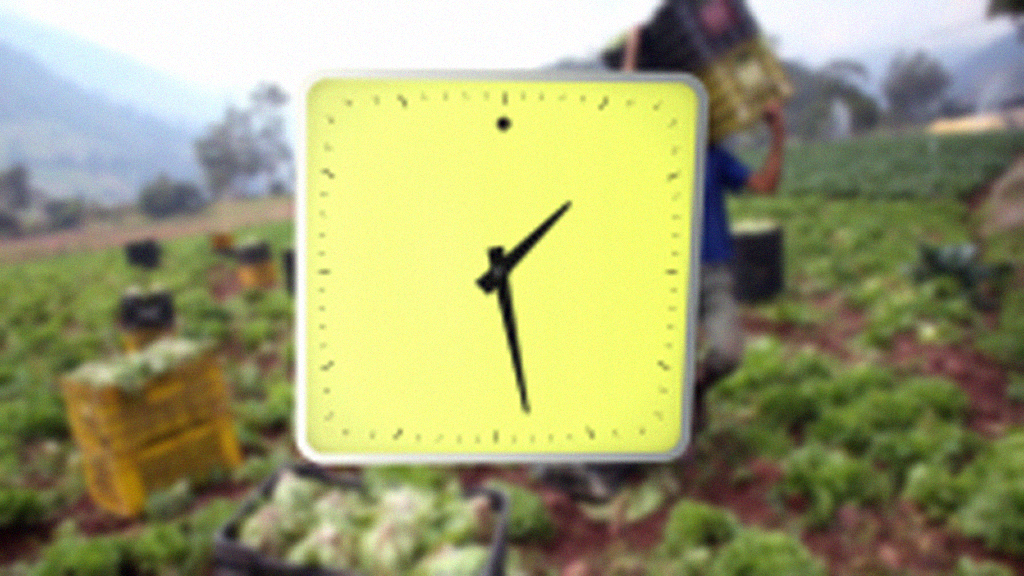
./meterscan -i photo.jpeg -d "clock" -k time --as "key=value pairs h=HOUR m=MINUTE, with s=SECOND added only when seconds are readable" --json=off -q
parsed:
h=1 m=28
